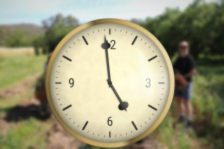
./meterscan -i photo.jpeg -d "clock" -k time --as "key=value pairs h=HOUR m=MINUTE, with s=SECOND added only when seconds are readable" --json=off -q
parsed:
h=4 m=59
